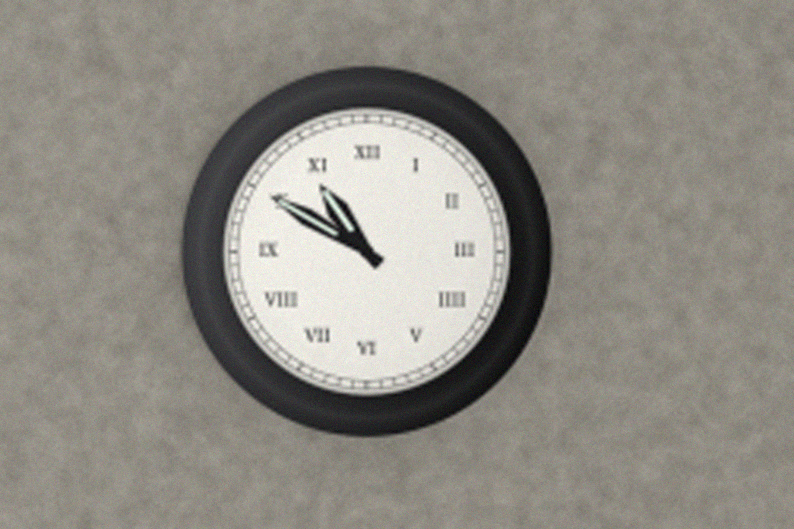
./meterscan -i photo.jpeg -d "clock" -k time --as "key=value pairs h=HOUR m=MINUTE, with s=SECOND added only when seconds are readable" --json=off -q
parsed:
h=10 m=50
